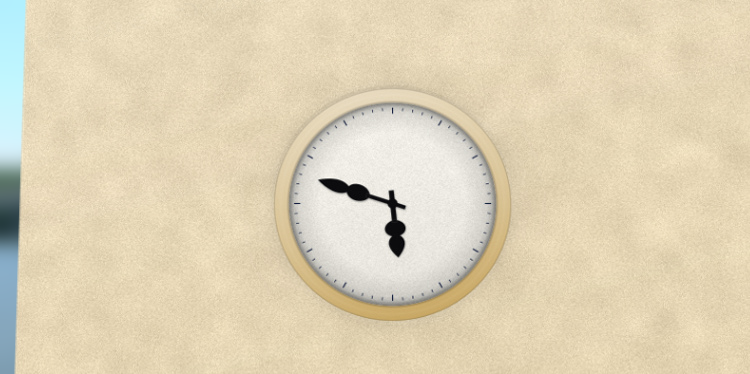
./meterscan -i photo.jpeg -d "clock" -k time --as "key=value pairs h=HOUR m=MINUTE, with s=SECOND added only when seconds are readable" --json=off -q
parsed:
h=5 m=48
